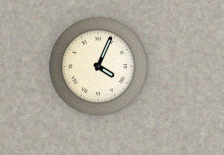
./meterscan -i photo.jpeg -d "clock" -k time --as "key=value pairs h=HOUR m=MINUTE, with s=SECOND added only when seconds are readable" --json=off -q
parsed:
h=4 m=4
